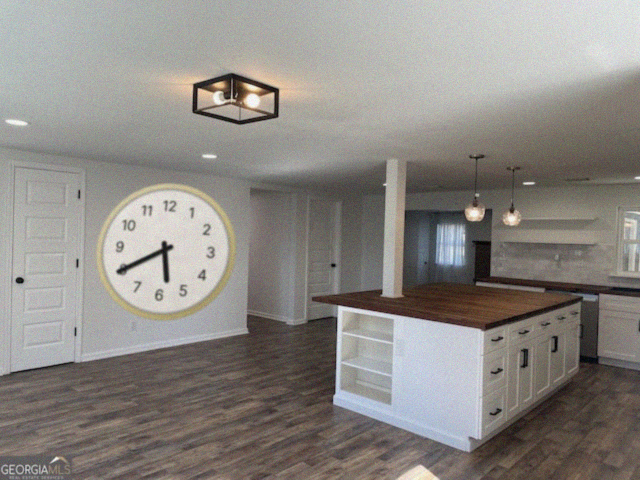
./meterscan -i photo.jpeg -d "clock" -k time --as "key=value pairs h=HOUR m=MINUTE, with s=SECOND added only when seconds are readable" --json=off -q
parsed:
h=5 m=40
